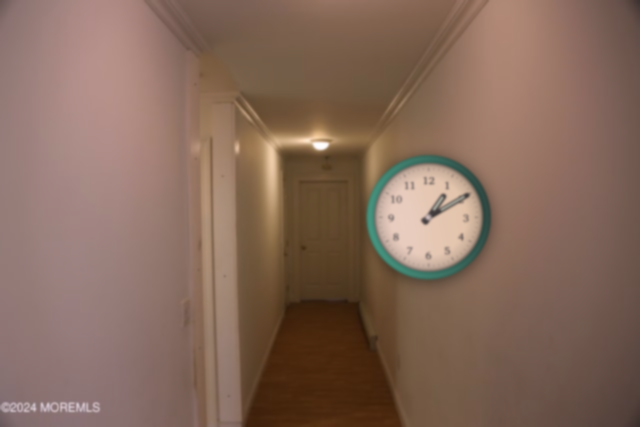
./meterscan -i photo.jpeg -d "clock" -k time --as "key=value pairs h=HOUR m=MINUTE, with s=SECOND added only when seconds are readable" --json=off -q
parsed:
h=1 m=10
